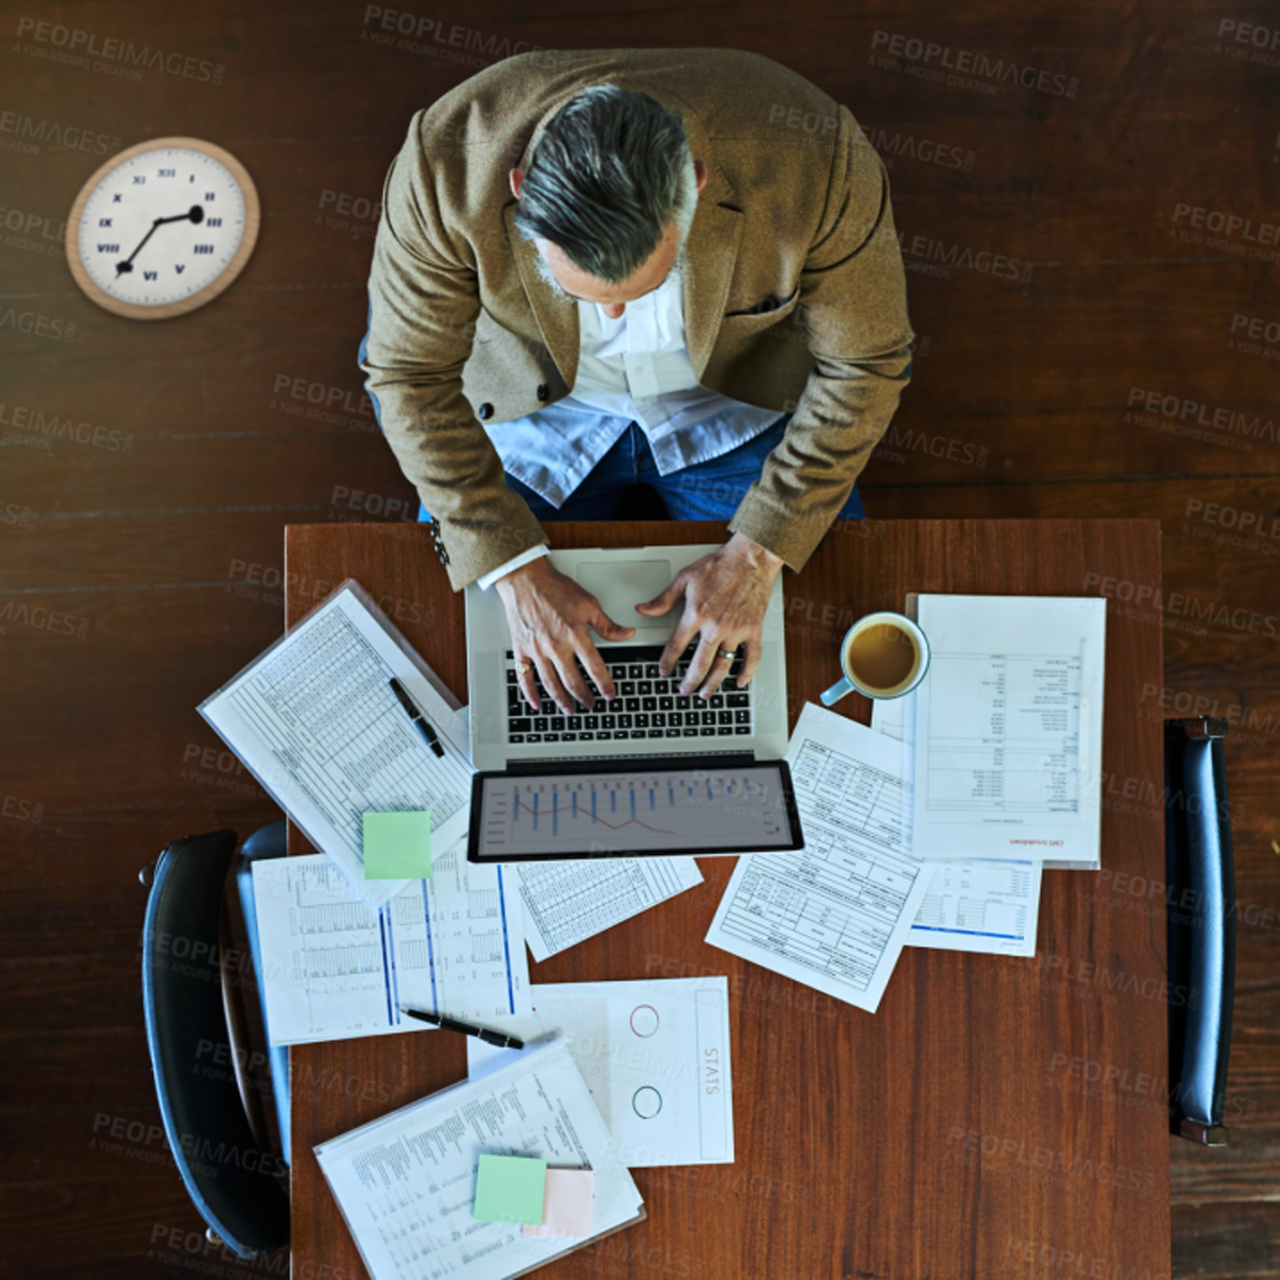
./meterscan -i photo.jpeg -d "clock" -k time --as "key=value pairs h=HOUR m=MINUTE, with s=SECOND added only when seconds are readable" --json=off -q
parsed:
h=2 m=35
